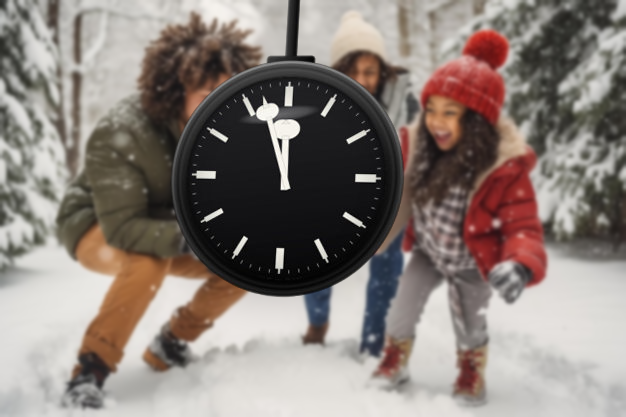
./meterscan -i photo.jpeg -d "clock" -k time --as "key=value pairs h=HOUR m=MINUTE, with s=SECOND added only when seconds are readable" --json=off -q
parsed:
h=11 m=57
